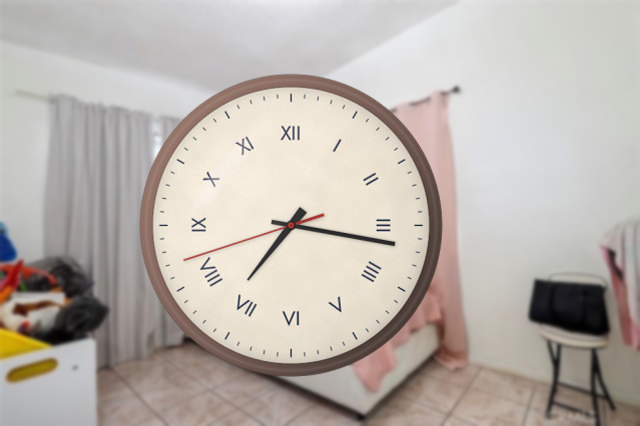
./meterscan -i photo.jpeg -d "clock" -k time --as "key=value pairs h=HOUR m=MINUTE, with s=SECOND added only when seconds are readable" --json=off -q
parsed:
h=7 m=16 s=42
